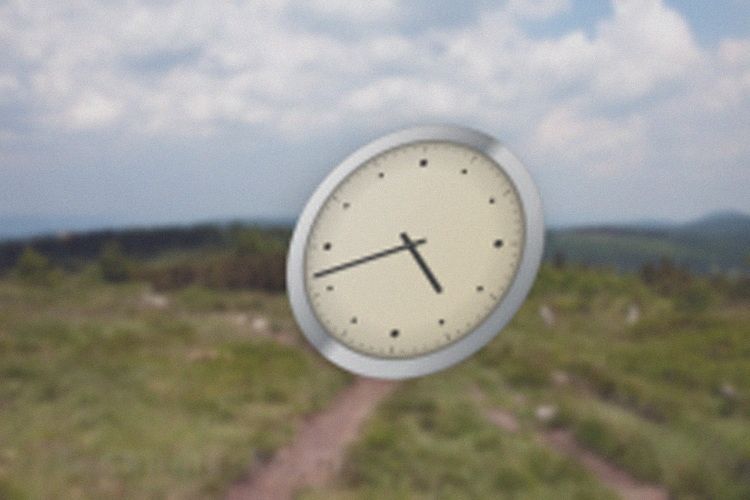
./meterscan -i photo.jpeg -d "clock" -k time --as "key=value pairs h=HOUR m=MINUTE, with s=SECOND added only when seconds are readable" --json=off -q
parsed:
h=4 m=42
